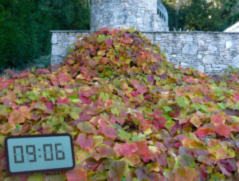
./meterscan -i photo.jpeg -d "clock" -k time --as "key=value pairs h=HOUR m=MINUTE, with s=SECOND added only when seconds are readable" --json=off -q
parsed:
h=9 m=6
